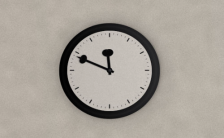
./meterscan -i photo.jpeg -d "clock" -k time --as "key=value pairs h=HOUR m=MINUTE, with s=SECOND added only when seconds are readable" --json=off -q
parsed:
h=11 m=49
